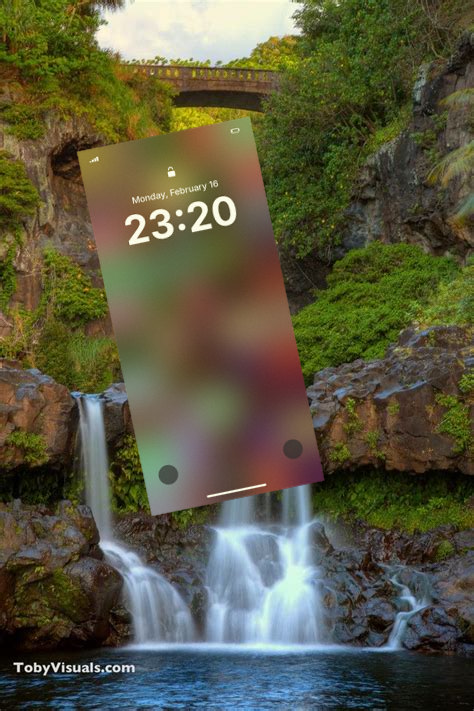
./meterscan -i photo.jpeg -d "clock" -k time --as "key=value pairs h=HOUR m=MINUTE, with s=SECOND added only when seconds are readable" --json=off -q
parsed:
h=23 m=20
